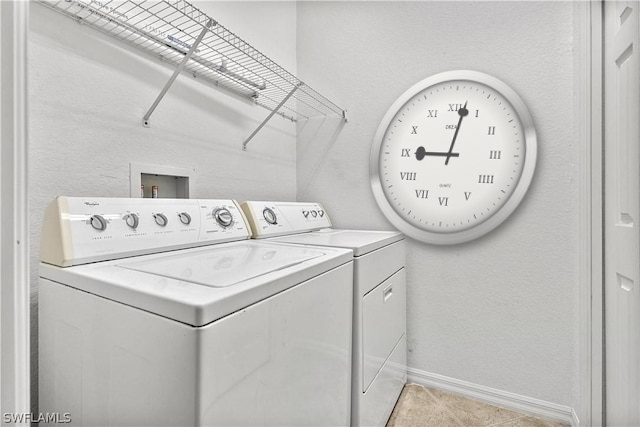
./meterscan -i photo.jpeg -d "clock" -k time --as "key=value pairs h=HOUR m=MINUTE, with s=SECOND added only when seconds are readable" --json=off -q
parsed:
h=9 m=2
